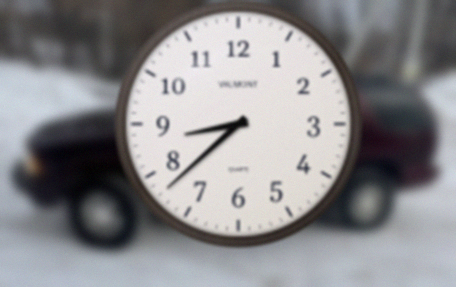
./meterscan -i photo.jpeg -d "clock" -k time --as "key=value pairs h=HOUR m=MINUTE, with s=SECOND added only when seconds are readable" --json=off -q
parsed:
h=8 m=38
